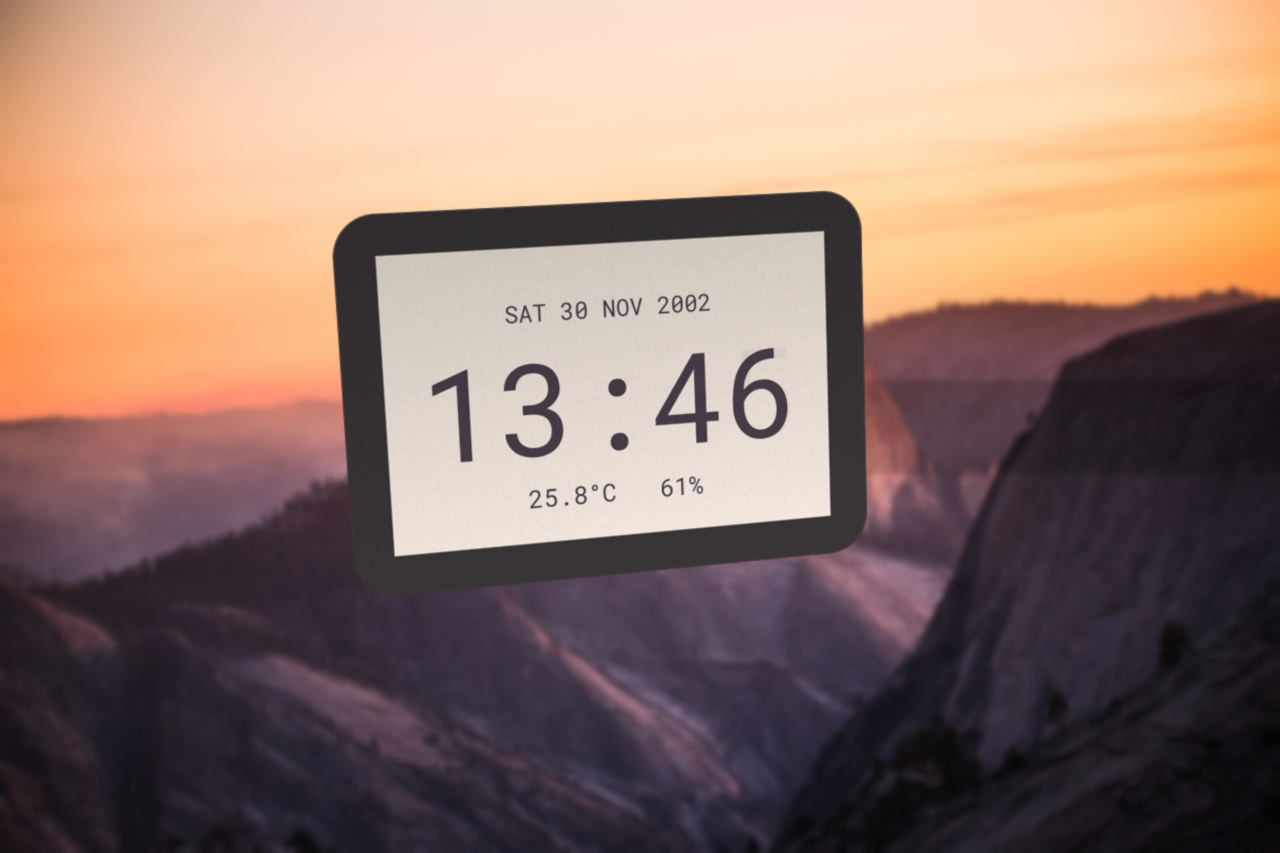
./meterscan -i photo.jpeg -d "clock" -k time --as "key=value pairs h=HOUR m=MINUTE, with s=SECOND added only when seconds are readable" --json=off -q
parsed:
h=13 m=46
